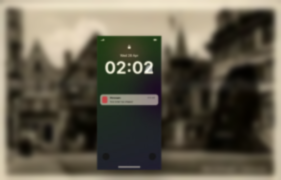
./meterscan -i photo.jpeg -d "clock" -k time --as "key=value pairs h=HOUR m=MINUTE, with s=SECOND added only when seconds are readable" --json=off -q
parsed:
h=2 m=2
